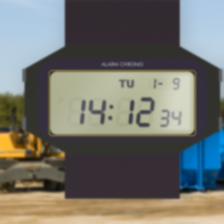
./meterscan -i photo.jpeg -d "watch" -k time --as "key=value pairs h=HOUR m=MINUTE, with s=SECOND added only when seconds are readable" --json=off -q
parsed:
h=14 m=12 s=34
